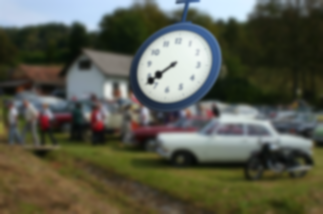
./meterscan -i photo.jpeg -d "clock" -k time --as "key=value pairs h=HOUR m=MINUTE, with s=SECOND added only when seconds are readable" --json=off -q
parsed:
h=7 m=38
